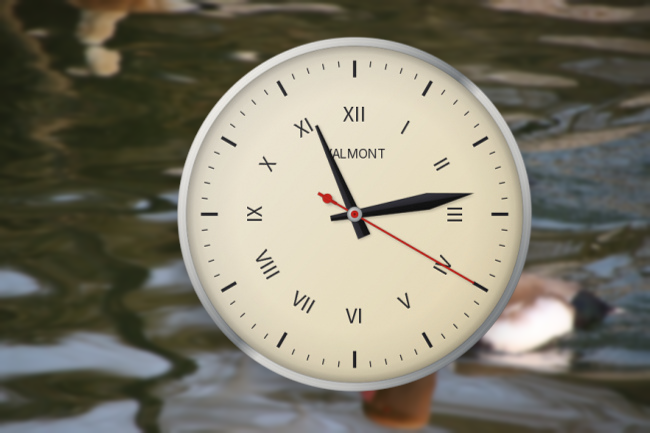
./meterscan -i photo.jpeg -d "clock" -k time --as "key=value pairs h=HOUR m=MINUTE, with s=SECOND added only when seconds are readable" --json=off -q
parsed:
h=11 m=13 s=20
